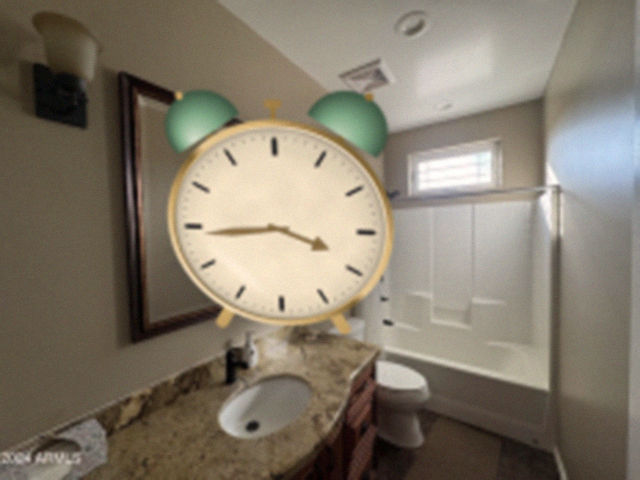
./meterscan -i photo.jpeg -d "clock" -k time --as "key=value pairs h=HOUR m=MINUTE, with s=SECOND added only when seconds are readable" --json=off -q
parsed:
h=3 m=44
